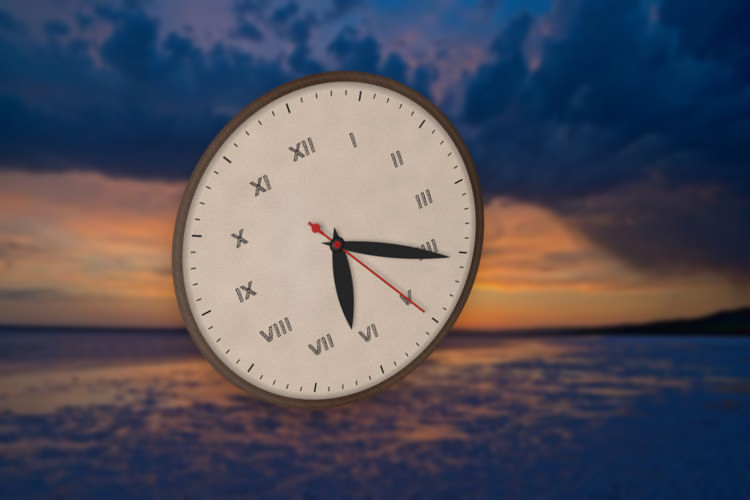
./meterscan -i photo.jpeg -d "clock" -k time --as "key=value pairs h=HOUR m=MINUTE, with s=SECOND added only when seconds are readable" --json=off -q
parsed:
h=6 m=20 s=25
